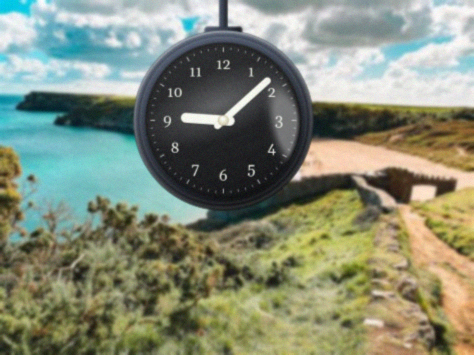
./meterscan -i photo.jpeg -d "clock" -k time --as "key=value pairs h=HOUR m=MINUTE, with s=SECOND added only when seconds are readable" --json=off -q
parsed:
h=9 m=8
